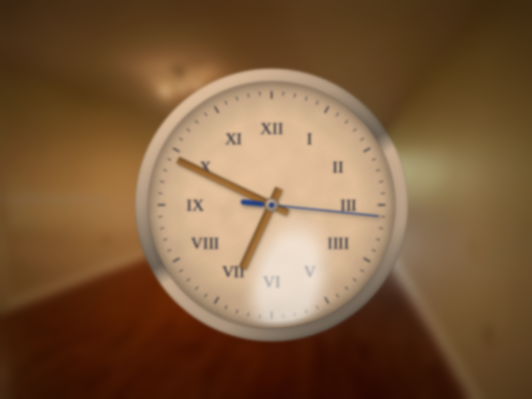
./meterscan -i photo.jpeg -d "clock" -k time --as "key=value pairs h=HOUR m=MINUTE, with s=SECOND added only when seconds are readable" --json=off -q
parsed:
h=6 m=49 s=16
